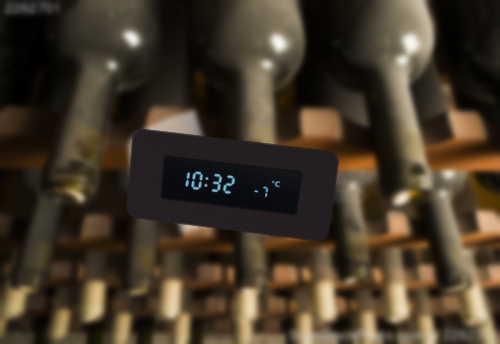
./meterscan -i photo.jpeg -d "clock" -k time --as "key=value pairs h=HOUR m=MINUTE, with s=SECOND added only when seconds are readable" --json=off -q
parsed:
h=10 m=32
